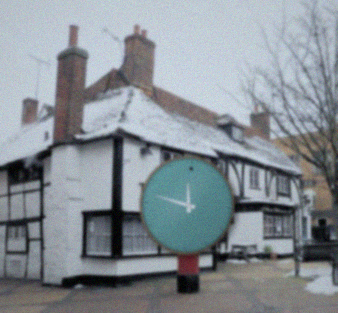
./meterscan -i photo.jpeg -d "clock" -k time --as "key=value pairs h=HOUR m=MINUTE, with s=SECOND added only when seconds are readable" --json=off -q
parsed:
h=11 m=47
